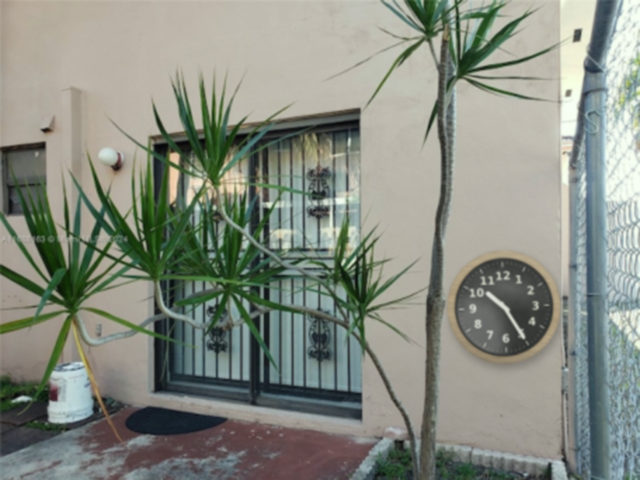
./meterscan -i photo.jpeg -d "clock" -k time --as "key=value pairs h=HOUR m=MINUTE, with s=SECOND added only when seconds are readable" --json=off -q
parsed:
h=10 m=25
